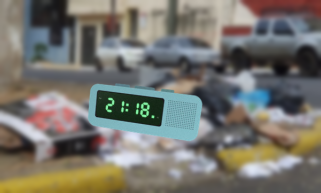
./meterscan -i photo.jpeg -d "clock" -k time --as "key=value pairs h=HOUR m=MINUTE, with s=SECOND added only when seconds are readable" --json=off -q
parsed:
h=21 m=18
